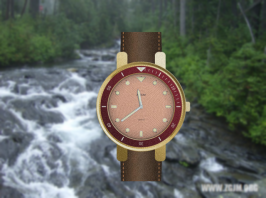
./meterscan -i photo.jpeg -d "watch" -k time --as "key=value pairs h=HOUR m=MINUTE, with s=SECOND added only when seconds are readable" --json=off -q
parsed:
h=11 m=39
